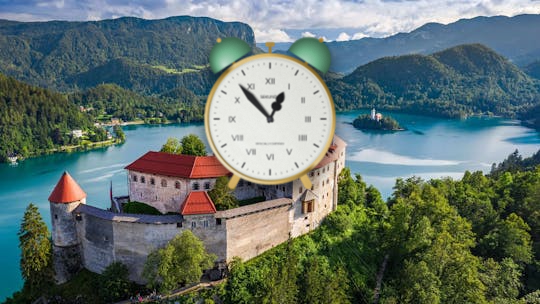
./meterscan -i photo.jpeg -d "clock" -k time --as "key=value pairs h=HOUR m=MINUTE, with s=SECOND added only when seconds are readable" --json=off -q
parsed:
h=12 m=53
